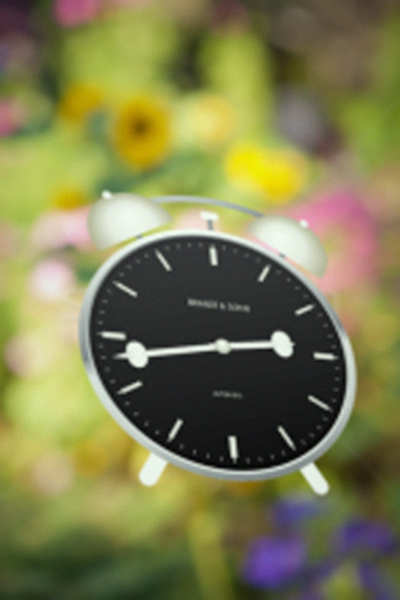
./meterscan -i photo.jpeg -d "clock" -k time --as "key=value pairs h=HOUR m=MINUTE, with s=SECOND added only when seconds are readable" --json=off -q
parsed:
h=2 m=43
